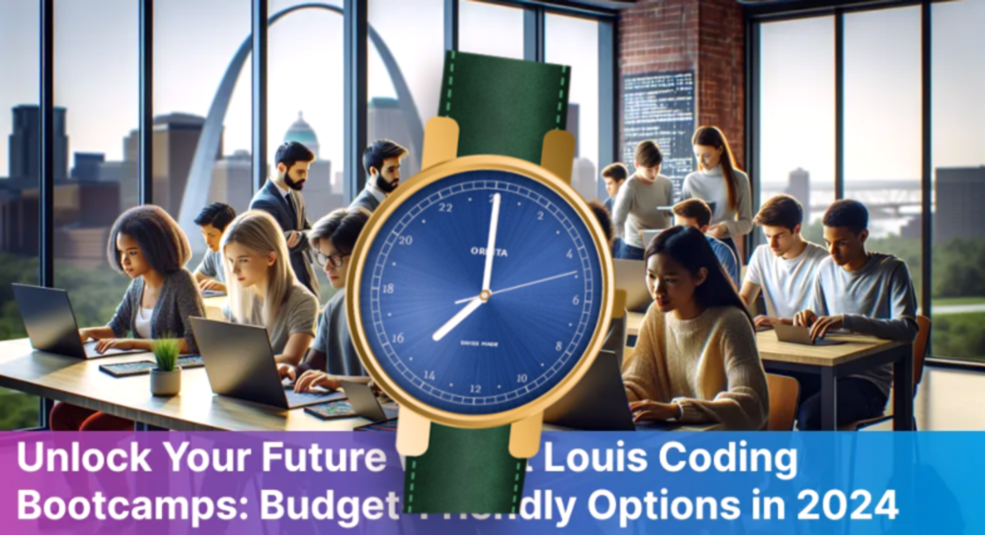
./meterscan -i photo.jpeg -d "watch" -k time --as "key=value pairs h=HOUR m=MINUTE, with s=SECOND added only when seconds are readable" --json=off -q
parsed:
h=15 m=0 s=12
